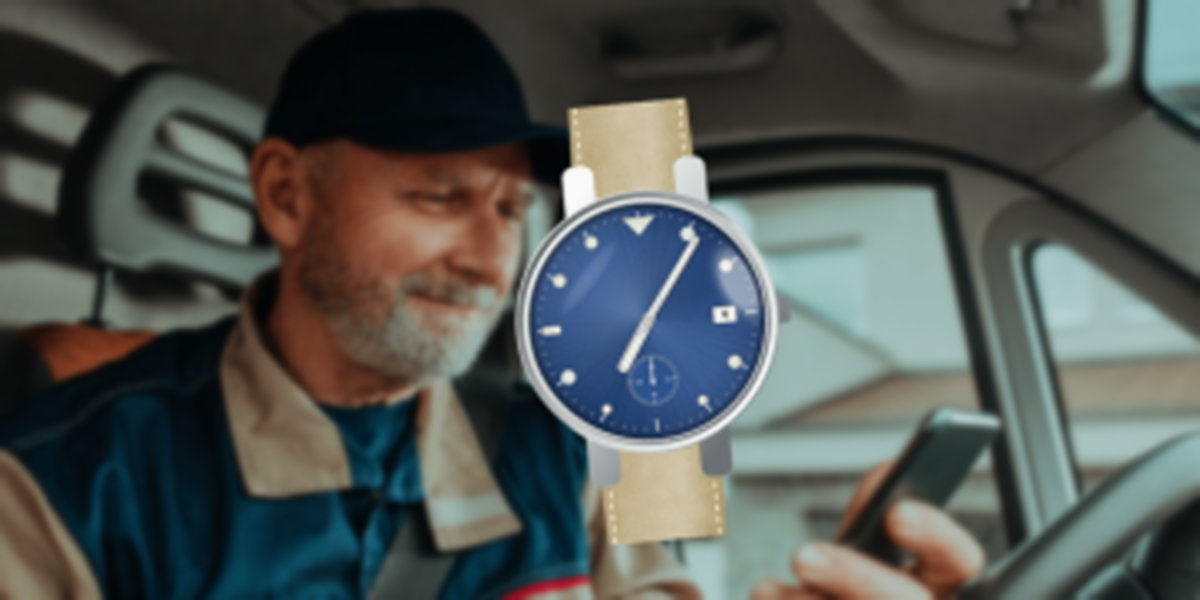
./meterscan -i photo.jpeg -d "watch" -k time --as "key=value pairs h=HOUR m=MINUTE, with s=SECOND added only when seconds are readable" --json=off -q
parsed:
h=7 m=6
